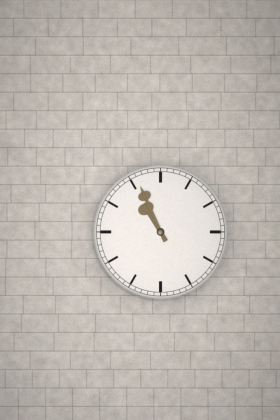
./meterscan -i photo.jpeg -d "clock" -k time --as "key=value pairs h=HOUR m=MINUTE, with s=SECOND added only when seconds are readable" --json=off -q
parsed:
h=10 m=56
